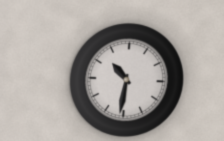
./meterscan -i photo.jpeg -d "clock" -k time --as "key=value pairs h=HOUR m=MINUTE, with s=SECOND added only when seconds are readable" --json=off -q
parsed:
h=10 m=31
